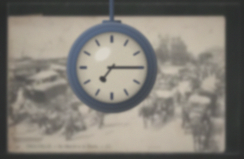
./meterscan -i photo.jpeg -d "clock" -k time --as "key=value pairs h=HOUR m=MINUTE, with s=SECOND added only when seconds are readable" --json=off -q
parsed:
h=7 m=15
